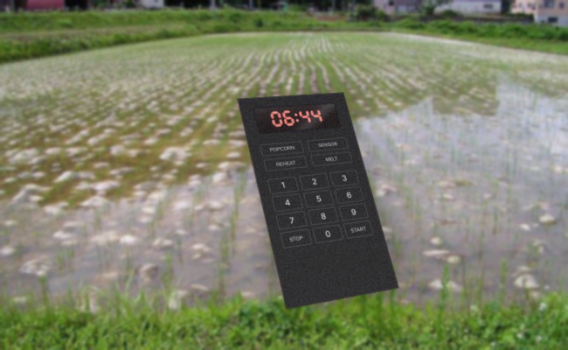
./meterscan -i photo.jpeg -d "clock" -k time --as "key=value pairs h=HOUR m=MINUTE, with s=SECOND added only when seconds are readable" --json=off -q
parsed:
h=6 m=44
